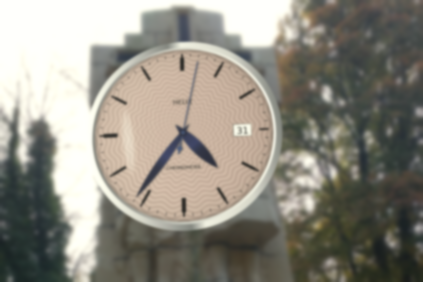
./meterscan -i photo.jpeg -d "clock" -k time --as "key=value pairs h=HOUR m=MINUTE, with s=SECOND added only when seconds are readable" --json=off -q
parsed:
h=4 m=36 s=2
